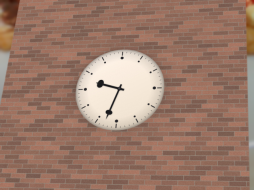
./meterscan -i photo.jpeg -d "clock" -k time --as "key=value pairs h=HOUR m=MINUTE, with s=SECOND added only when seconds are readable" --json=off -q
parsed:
h=9 m=33
